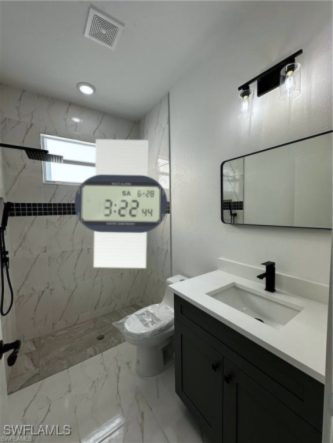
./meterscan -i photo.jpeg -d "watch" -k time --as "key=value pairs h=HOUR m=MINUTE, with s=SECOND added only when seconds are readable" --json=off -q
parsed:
h=3 m=22
